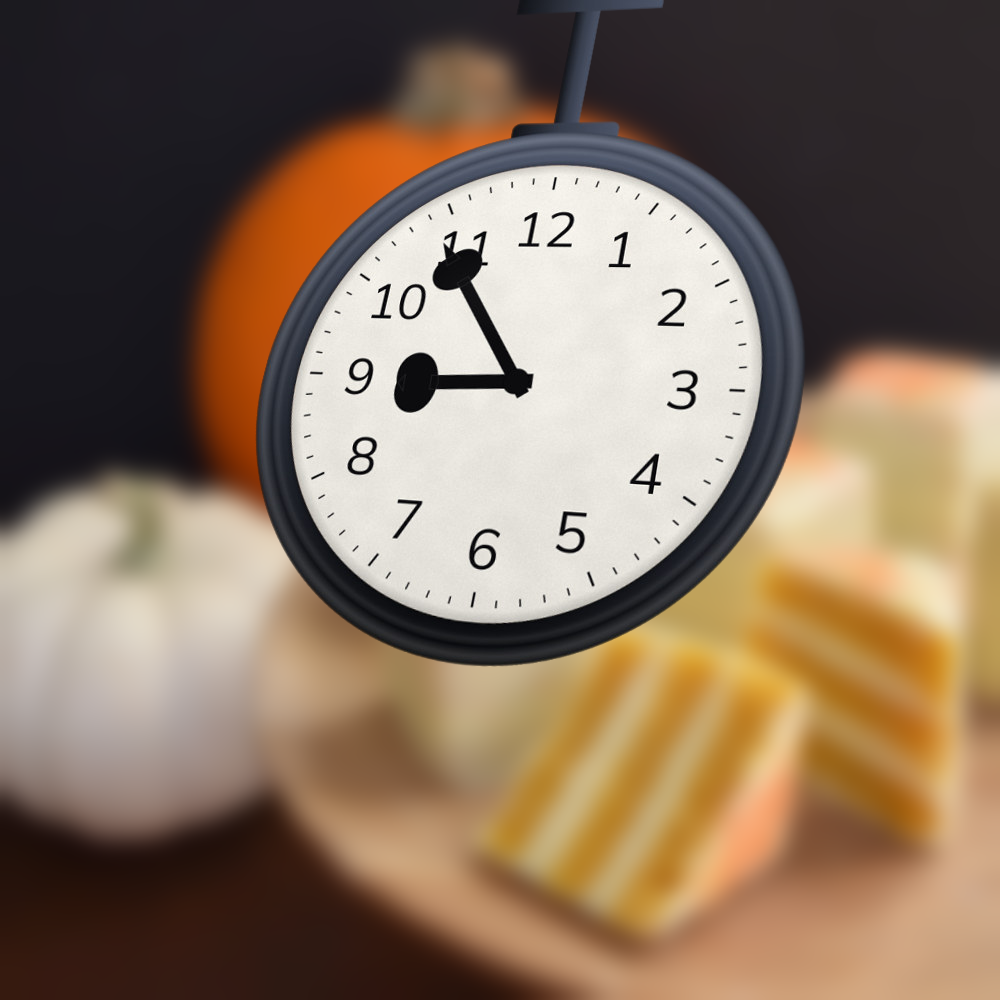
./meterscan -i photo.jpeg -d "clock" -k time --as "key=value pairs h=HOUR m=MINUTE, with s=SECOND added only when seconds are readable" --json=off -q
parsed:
h=8 m=54
